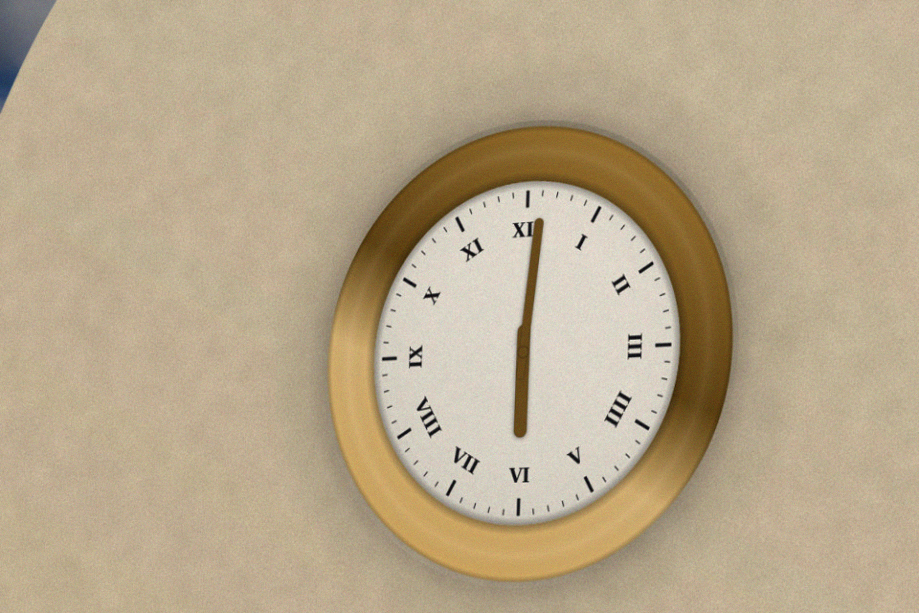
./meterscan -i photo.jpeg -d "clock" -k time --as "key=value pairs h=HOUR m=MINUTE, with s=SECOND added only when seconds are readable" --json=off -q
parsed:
h=6 m=1
